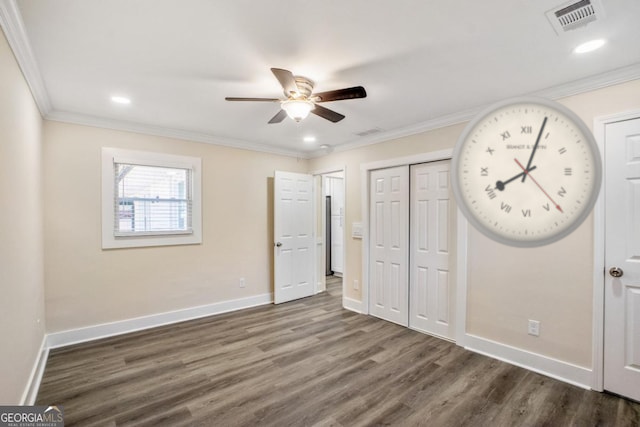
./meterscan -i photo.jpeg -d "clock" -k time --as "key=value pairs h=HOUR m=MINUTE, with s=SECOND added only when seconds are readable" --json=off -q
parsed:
h=8 m=3 s=23
